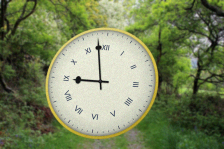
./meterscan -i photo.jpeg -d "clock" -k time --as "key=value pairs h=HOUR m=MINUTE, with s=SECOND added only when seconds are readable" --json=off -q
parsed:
h=8 m=58
